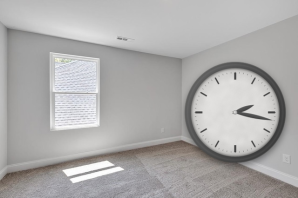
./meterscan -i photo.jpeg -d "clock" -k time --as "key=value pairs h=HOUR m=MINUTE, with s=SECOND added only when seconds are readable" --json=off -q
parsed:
h=2 m=17
